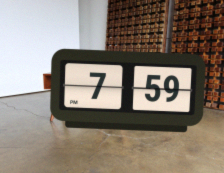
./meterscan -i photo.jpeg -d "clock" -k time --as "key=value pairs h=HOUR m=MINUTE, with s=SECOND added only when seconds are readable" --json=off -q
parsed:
h=7 m=59
